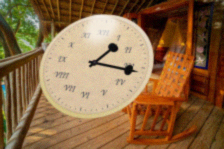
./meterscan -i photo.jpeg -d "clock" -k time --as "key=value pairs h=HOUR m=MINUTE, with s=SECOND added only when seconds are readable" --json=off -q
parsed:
h=1 m=16
